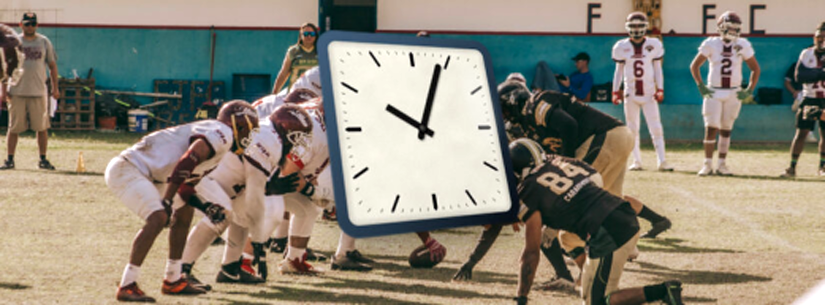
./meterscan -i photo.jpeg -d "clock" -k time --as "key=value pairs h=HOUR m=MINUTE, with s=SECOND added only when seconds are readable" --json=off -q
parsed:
h=10 m=4
